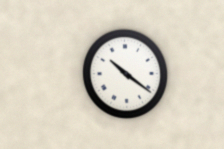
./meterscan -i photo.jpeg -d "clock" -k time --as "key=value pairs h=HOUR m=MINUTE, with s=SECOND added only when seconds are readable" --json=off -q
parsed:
h=10 m=21
